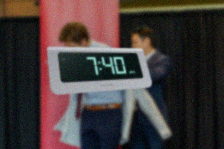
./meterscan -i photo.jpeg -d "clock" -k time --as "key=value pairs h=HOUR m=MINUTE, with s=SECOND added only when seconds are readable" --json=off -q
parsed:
h=7 m=40
